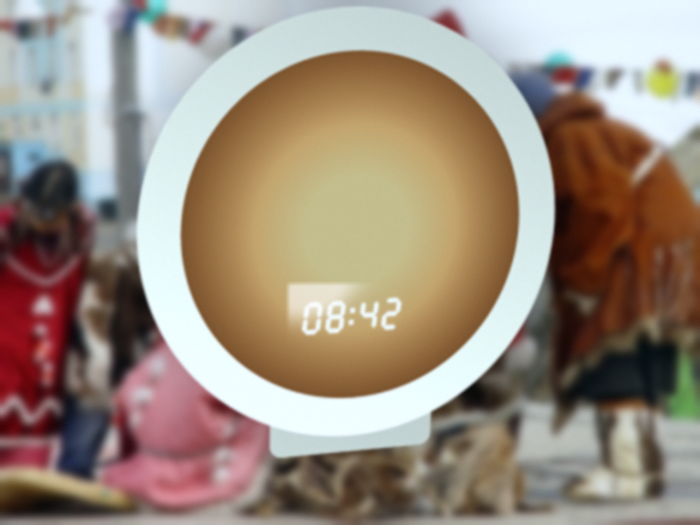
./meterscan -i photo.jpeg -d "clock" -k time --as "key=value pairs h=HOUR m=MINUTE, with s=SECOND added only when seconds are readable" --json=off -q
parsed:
h=8 m=42
